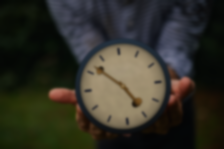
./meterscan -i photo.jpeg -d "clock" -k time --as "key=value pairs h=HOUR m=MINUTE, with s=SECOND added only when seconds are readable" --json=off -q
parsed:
h=4 m=52
